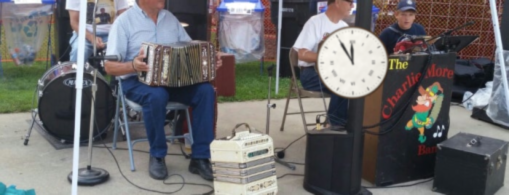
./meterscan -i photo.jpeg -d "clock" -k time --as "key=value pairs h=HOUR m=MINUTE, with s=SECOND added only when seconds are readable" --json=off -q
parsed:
h=11 m=55
